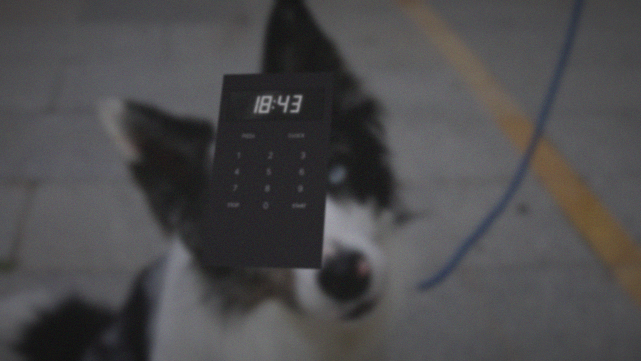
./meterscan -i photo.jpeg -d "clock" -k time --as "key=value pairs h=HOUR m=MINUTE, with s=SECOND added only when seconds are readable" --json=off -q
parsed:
h=18 m=43
